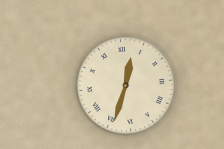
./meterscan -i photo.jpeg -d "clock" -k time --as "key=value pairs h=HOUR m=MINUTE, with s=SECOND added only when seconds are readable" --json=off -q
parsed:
h=12 m=34
